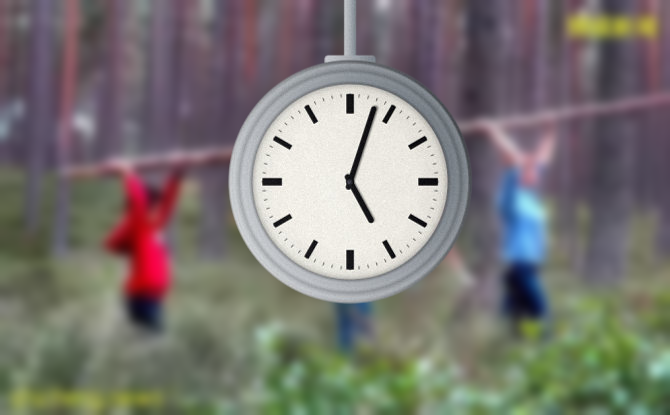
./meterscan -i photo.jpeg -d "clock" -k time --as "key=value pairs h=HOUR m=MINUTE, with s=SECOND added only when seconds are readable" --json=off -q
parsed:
h=5 m=3
